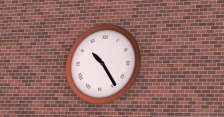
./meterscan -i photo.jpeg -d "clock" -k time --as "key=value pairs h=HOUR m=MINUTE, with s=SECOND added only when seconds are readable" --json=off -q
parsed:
h=10 m=24
